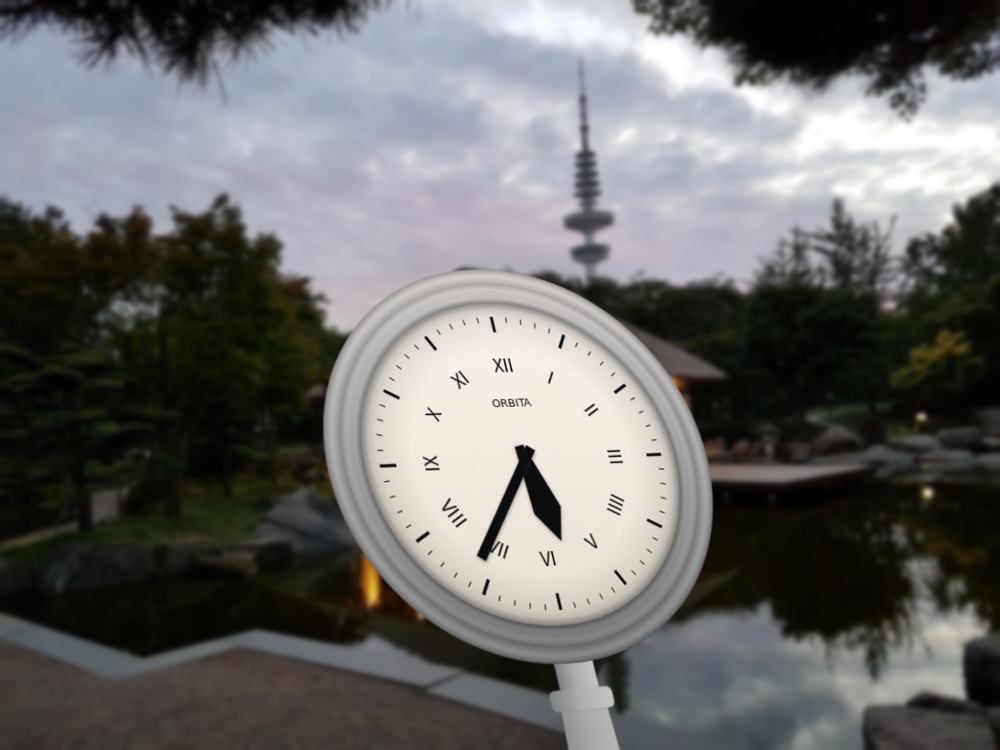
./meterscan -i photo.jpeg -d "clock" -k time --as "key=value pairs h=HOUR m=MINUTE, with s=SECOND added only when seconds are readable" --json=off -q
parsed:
h=5 m=36
